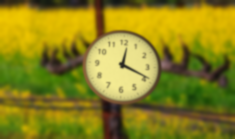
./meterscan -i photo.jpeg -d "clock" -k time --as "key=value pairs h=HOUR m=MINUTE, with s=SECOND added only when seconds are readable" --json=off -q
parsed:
h=12 m=19
